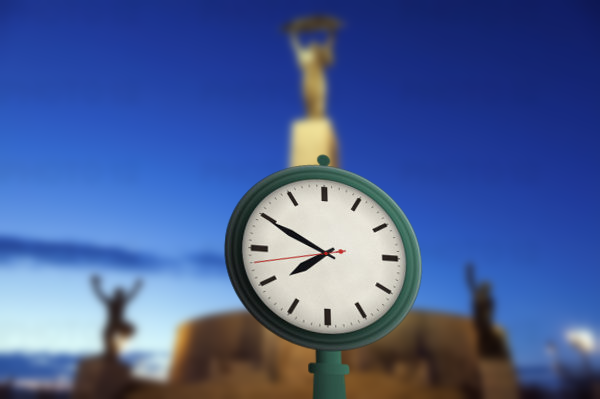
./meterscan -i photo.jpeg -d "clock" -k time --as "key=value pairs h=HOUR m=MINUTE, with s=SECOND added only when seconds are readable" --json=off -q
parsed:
h=7 m=49 s=43
